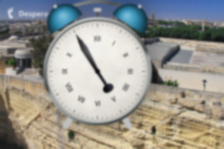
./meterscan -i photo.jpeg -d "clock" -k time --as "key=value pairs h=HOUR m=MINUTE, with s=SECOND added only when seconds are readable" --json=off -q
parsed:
h=4 m=55
